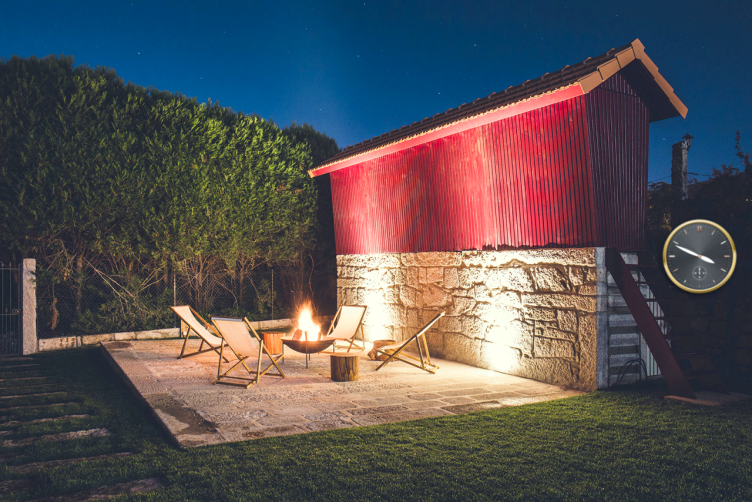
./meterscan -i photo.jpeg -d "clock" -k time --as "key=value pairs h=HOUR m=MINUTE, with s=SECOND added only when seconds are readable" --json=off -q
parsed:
h=3 m=49
